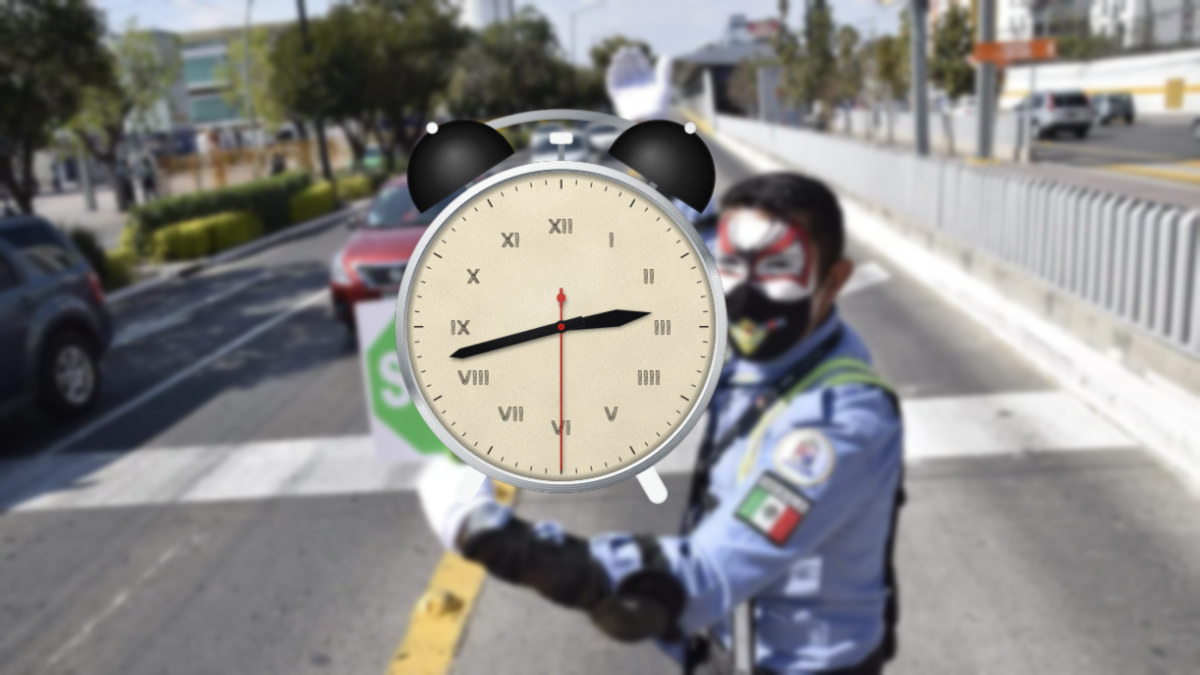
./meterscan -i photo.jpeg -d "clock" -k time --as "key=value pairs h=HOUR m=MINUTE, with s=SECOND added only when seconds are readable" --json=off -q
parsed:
h=2 m=42 s=30
